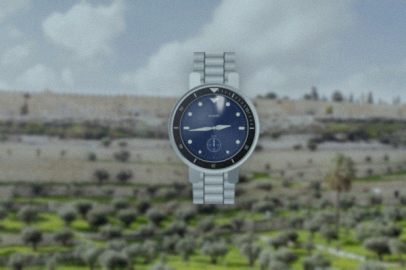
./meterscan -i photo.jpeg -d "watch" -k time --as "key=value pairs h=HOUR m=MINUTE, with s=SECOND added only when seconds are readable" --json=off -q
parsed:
h=2 m=44
